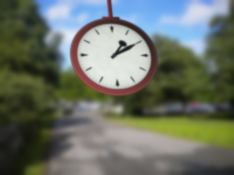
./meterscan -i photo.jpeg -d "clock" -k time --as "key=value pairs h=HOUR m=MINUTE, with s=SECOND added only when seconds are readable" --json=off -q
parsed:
h=1 m=10
